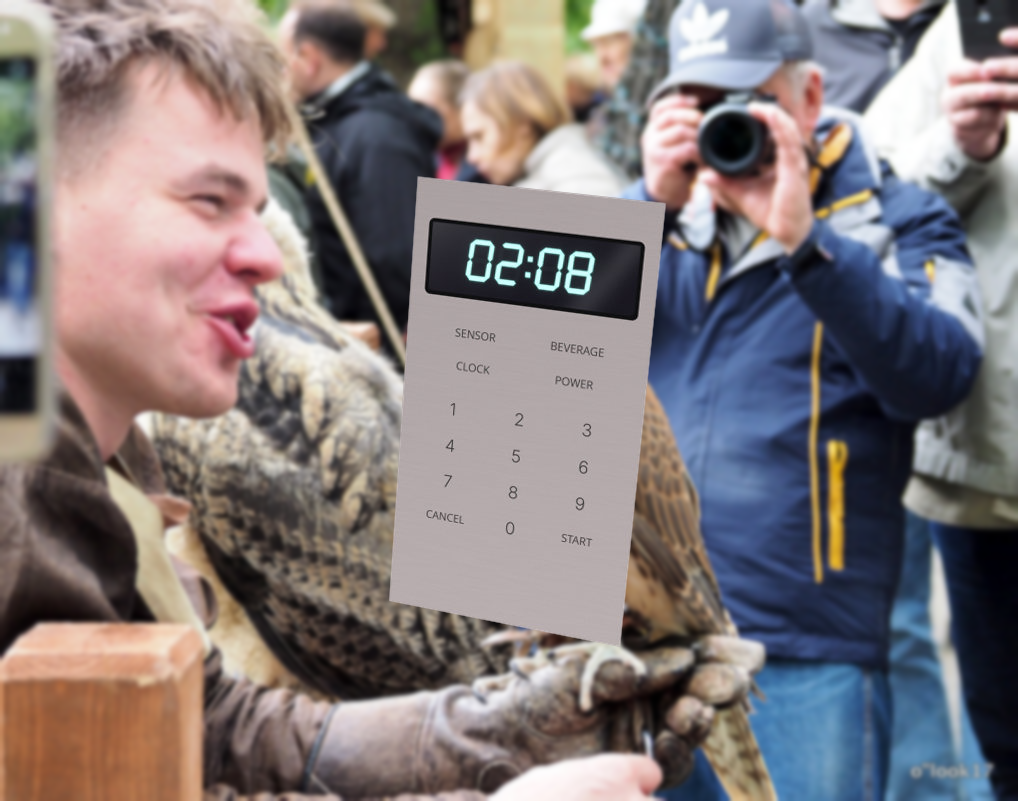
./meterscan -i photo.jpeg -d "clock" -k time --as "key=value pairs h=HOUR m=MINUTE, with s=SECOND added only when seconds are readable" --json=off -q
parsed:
h=2 m=8
